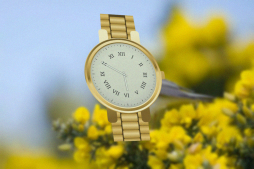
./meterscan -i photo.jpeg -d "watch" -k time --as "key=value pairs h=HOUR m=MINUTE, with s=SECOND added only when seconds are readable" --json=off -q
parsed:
h=5 m=50
